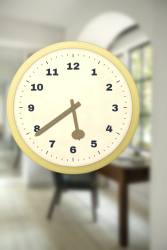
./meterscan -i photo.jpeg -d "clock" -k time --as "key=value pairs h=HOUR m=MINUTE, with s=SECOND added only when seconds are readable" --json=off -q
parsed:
h=5 m=39
